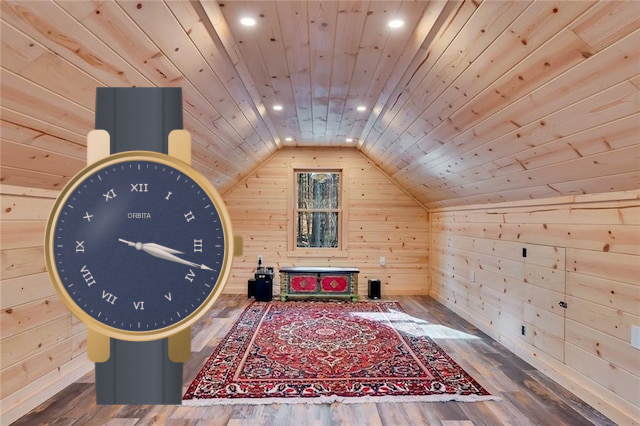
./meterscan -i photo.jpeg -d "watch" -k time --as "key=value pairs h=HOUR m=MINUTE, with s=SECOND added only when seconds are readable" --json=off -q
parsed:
h=3 m=18 s=18
